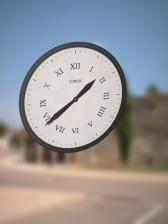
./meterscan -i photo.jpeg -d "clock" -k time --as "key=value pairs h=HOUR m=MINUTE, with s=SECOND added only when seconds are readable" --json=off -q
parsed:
h=1 m=39
